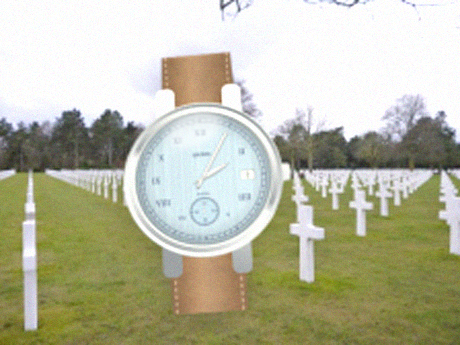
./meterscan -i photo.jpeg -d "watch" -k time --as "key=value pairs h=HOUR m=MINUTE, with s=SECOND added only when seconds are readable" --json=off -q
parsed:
h=2 m=5
